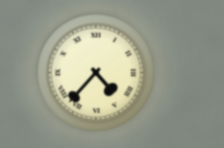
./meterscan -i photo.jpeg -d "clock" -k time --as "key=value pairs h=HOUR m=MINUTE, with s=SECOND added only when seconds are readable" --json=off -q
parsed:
h=4 m=37
